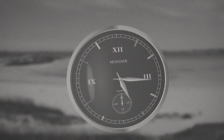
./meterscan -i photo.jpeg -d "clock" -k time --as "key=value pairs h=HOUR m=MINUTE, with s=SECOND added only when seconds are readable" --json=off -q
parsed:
h=5 m=16
